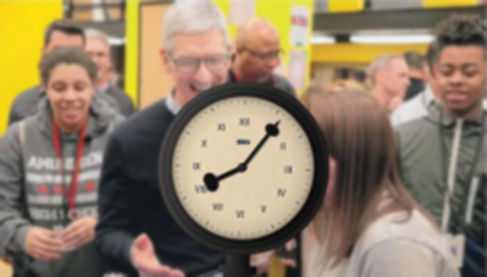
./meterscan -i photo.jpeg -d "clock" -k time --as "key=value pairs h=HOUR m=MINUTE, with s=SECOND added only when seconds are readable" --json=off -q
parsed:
h=8 m=6
